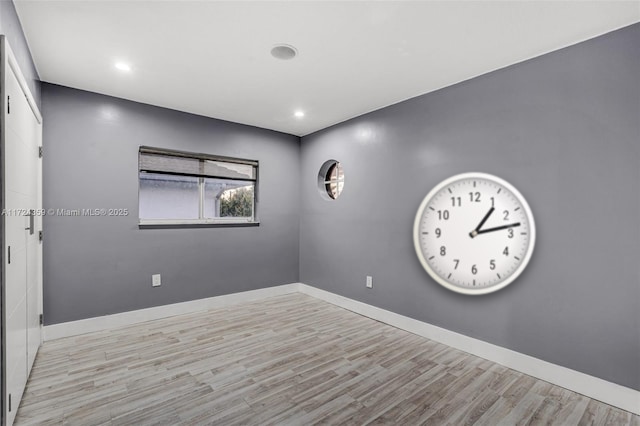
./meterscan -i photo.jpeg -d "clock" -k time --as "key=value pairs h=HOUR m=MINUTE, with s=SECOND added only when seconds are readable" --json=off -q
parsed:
h=1 m=13
